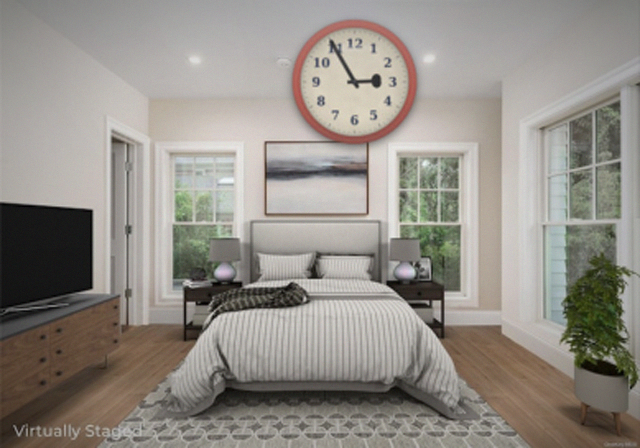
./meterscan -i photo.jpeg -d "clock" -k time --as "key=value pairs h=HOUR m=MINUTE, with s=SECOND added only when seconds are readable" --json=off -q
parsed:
h=2 m=55
